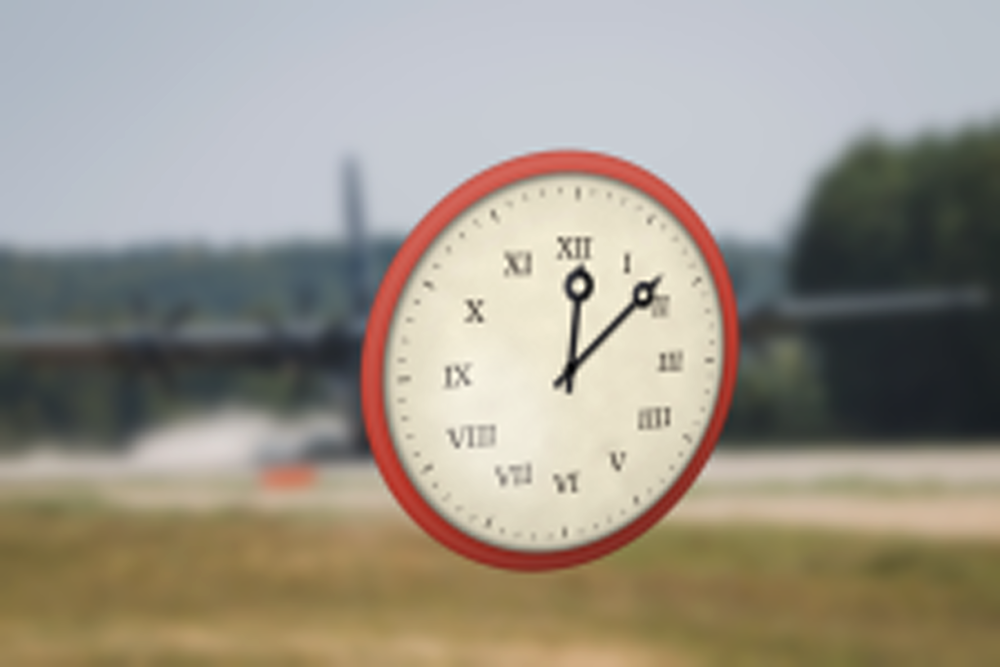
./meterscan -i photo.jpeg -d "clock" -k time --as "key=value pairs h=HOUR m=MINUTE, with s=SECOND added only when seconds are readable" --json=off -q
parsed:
h=12 m=8
